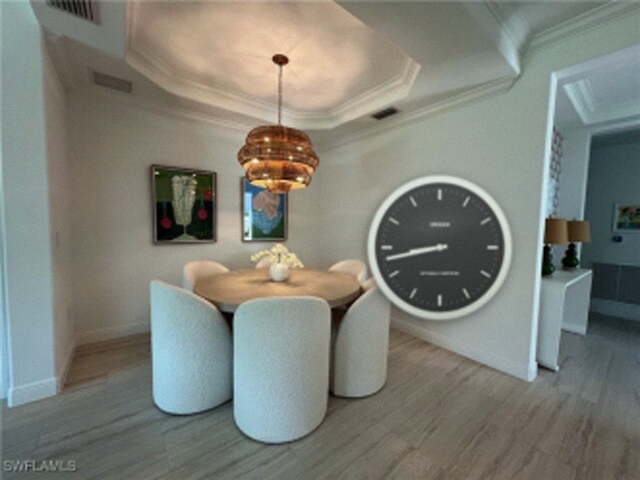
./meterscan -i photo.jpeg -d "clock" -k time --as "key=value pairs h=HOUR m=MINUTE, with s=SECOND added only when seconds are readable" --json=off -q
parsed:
h=8 m=43
